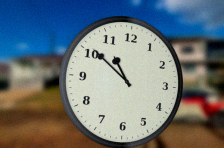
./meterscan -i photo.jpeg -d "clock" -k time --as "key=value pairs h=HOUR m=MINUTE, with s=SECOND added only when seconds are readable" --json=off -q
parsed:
h=10 m=51
